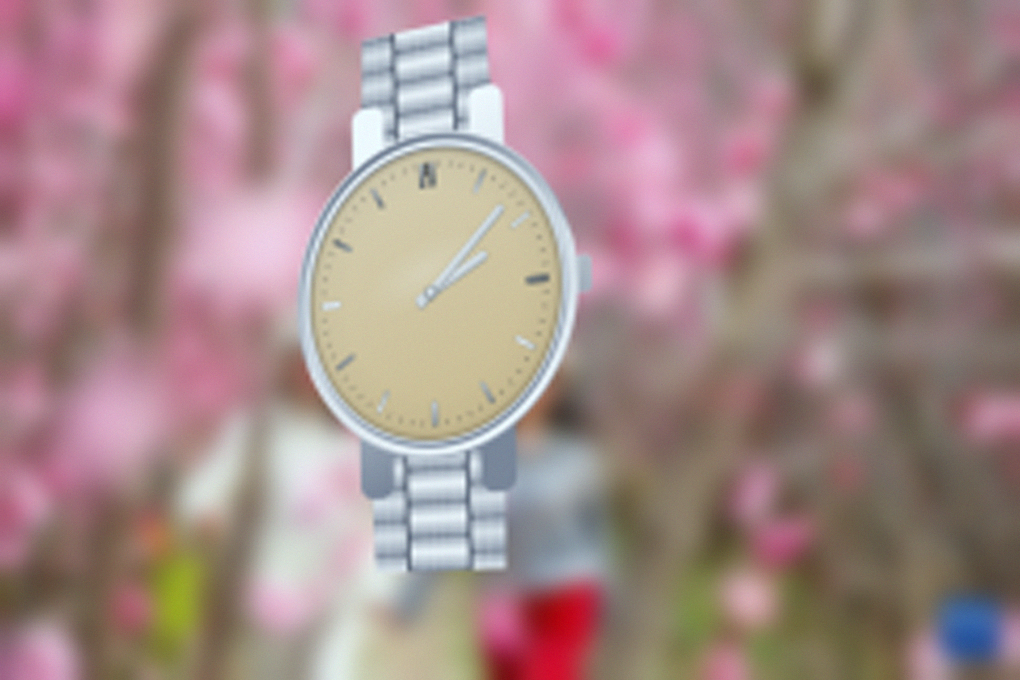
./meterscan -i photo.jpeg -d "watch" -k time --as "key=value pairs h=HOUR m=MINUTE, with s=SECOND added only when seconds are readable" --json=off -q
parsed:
h=2 m=8
